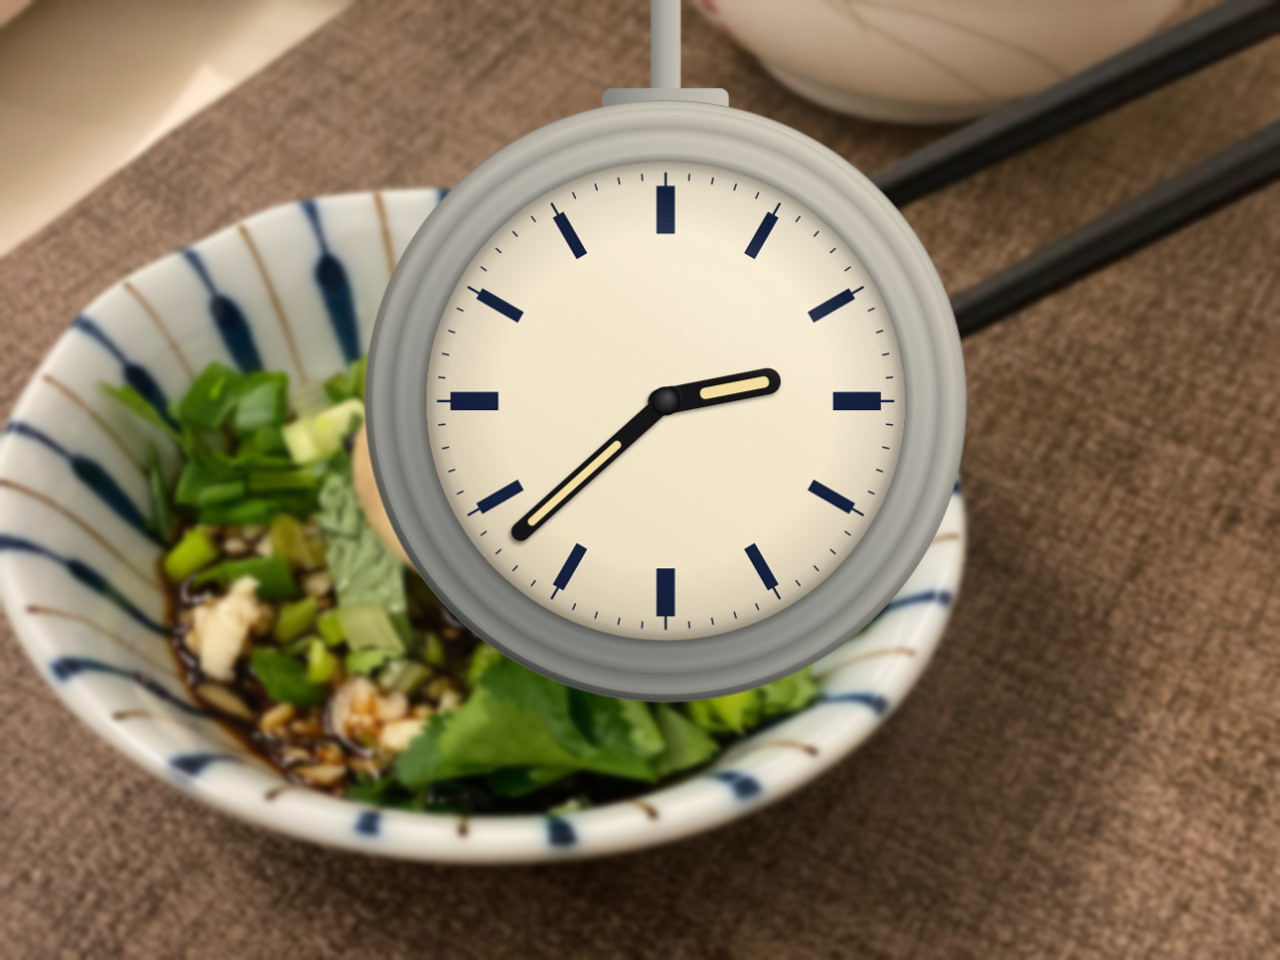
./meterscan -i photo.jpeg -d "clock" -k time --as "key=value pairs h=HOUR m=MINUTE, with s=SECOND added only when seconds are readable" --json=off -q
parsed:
h=2 m=38
